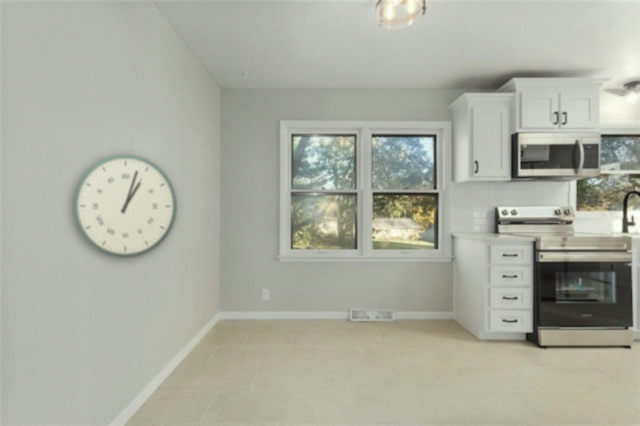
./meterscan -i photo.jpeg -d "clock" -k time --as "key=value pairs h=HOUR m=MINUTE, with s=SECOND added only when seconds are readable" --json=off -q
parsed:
h=1 m=3
